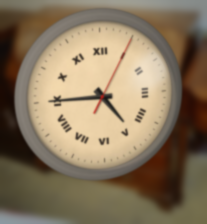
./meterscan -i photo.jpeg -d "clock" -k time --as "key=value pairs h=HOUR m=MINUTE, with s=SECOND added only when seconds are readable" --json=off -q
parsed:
h=4 m=45 s=5
